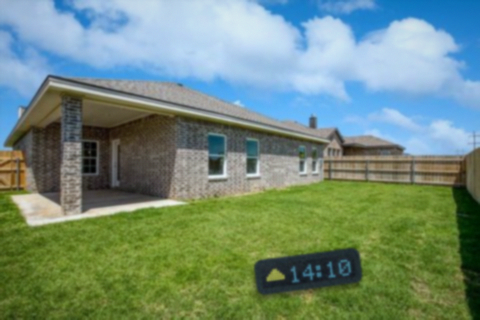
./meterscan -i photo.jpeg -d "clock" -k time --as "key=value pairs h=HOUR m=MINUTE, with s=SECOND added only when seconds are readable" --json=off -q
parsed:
h=14 m=10
